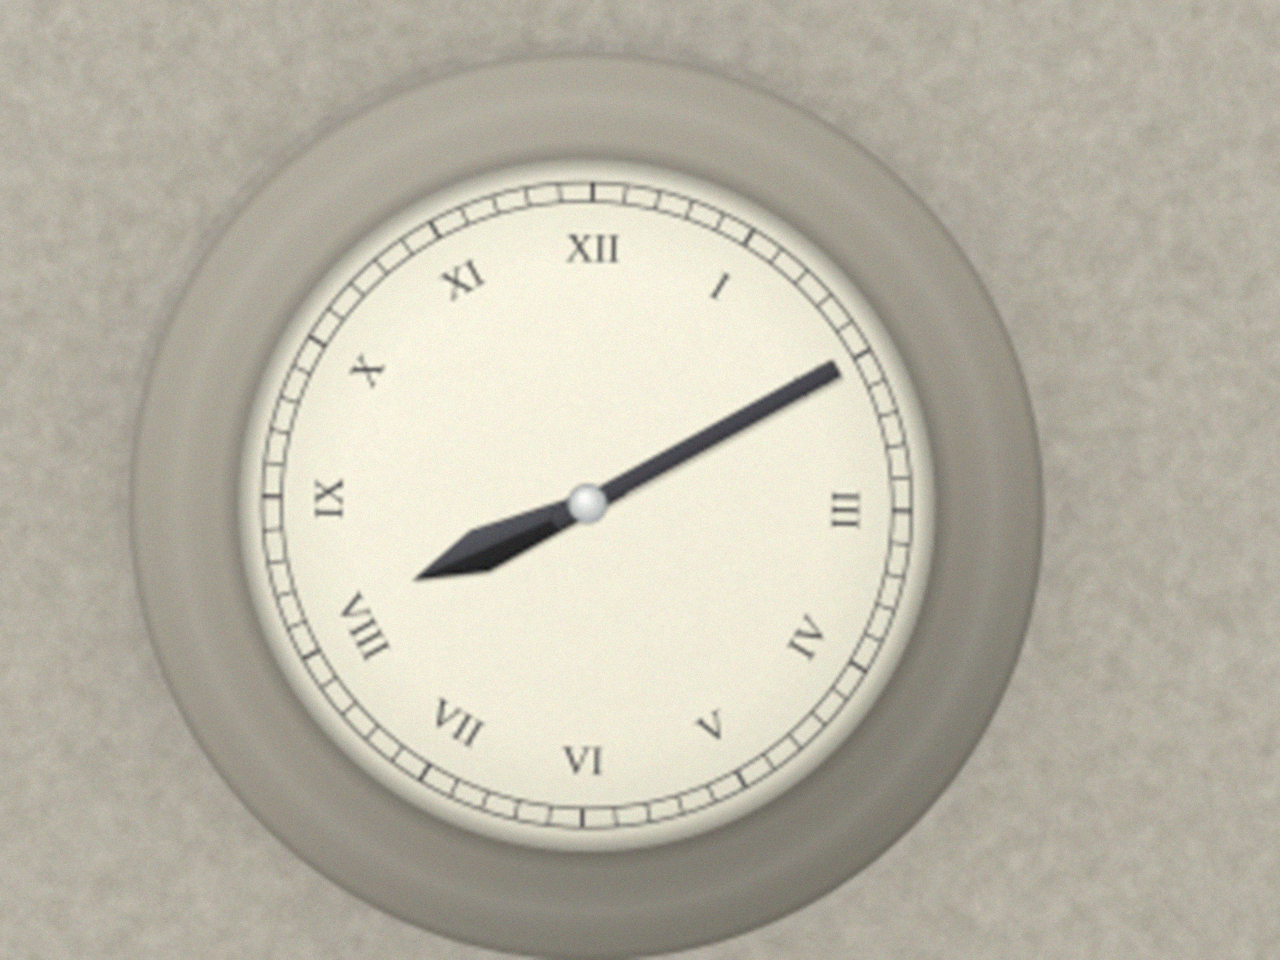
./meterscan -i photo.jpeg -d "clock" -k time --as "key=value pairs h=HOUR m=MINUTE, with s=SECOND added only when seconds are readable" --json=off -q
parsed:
h=8 m=10
